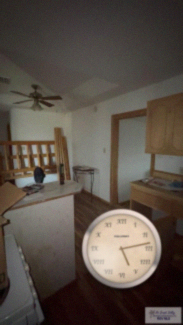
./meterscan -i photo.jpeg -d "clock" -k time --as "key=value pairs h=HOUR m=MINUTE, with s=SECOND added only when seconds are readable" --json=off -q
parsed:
h=5 m=13
